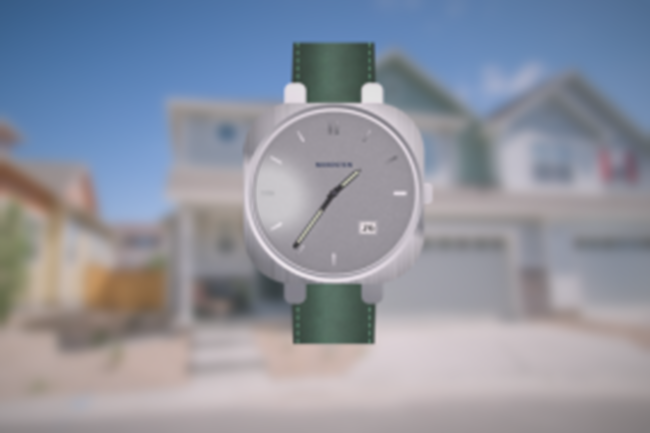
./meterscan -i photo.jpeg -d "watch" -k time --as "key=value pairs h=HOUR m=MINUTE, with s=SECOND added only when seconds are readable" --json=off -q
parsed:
h=1 m=36
